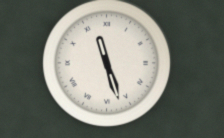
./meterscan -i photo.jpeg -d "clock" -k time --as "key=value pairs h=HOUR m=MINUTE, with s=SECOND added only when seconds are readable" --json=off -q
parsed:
h=11 m=27
